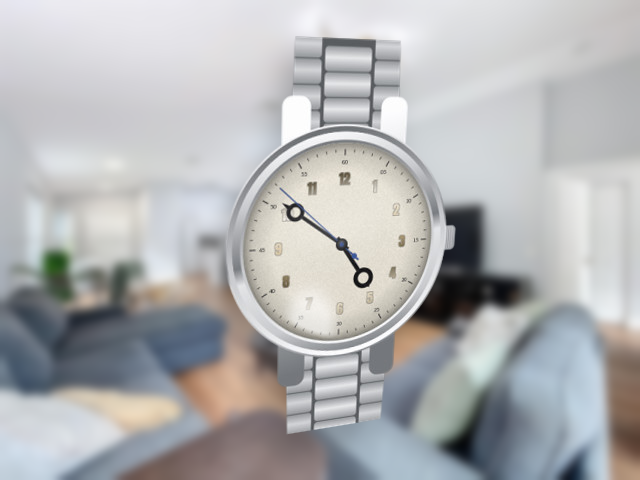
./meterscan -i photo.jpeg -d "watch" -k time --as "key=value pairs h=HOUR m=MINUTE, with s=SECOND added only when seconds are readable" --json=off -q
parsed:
h=4 m=50 s=52
